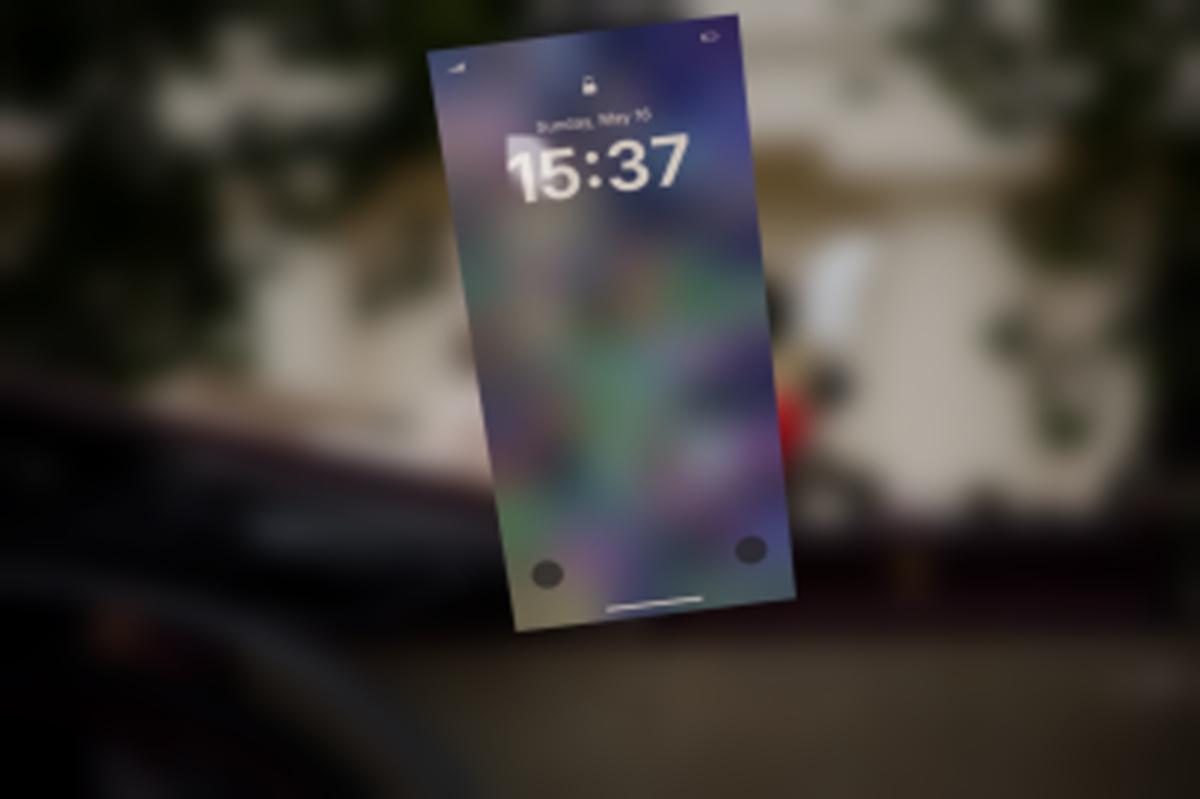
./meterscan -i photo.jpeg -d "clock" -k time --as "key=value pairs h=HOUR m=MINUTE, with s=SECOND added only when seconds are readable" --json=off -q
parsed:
h=15 m=37
